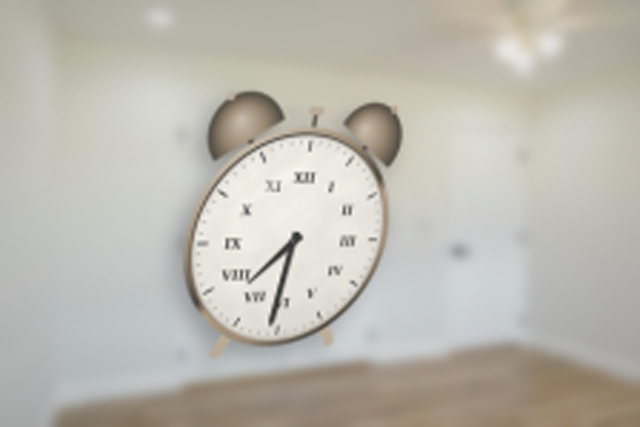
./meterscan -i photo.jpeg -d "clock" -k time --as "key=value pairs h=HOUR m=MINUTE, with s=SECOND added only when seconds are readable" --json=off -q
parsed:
h=7 m=31
